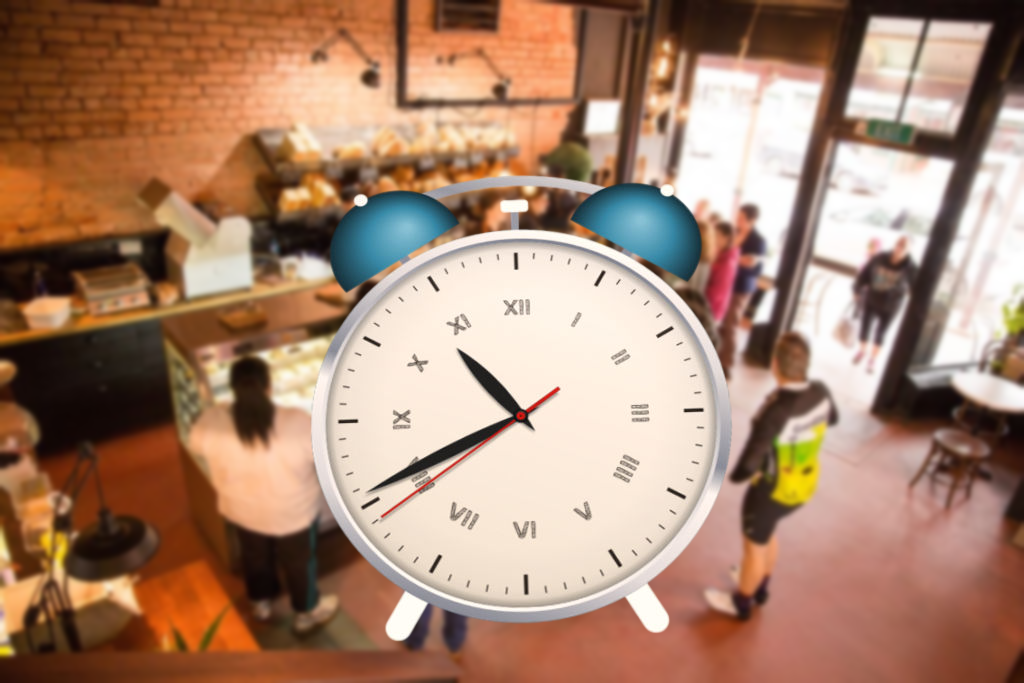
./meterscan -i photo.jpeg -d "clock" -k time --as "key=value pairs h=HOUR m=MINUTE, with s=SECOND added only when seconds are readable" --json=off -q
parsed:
h=10 m=40 s=39
